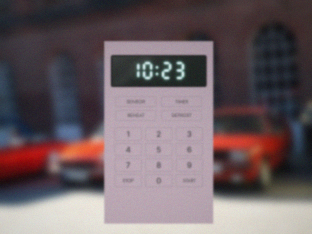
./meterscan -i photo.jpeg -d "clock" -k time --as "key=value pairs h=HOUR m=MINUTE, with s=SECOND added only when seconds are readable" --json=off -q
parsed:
h=10 m=23
